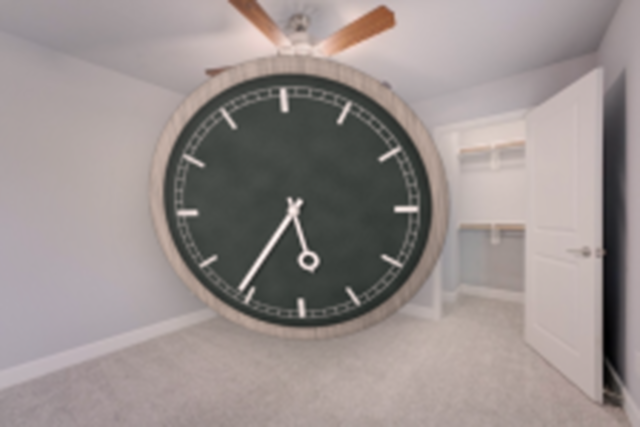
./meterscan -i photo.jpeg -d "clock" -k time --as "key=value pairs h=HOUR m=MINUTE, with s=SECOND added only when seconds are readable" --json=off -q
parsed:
h=5 m=36
